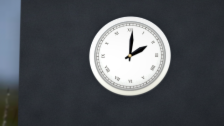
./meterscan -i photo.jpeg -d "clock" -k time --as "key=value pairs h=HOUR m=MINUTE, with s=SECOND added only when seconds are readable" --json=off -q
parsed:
h=2 m=1
